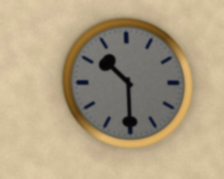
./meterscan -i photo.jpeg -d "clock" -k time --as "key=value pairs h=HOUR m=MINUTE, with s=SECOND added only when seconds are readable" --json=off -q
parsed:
h=10 m=30
